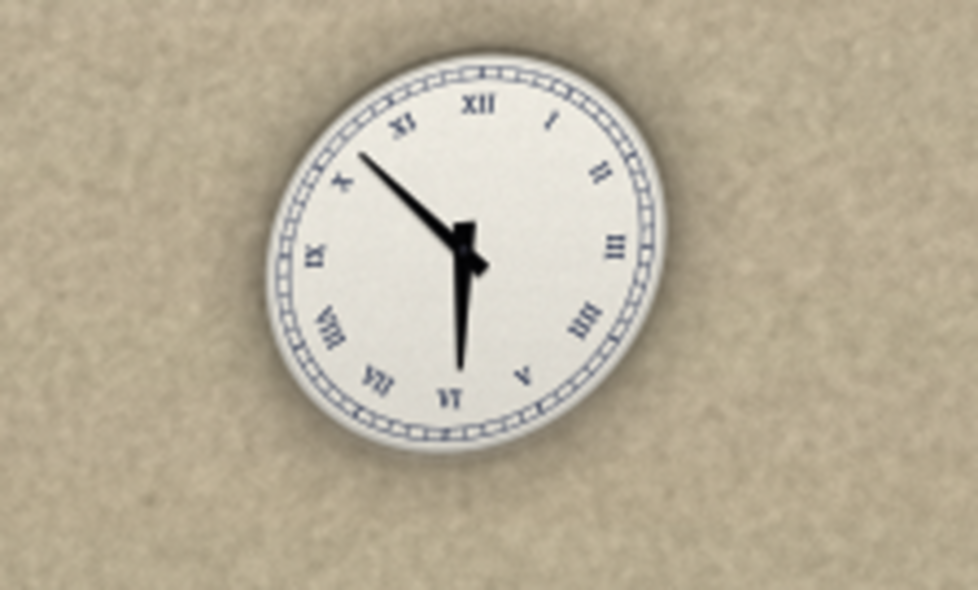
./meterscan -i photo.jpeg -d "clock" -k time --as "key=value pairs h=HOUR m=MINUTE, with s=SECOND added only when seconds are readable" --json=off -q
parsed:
h=5 m=52
